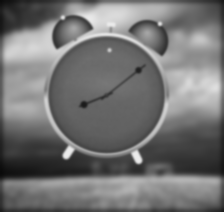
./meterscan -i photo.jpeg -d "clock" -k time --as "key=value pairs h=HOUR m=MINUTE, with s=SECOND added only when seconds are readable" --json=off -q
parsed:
h=8 m=8
